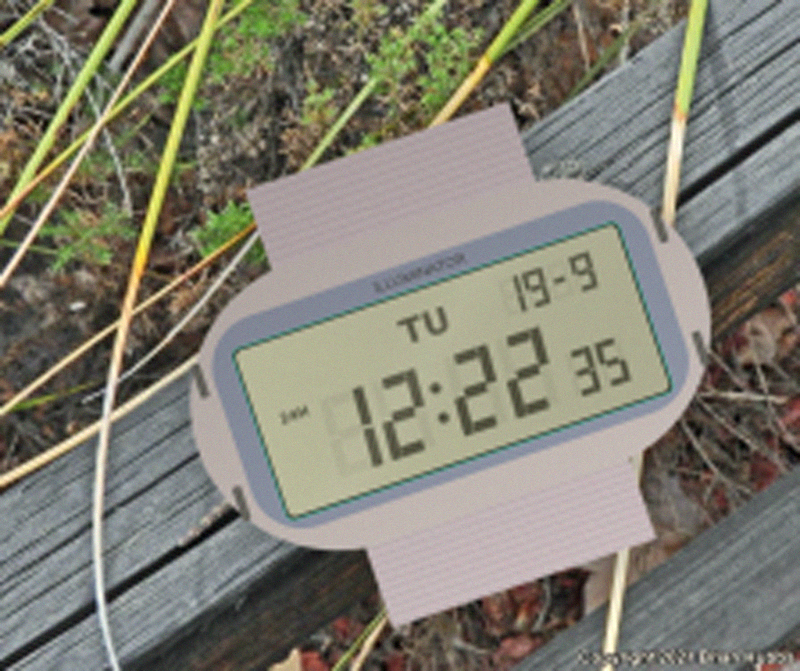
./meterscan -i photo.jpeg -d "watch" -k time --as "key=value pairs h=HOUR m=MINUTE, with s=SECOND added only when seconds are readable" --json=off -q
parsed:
h=12 m=22 s=35
